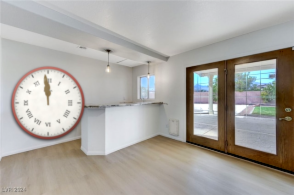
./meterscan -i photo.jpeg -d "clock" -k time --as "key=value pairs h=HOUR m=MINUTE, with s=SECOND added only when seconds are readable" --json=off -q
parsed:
h=11 m=59
